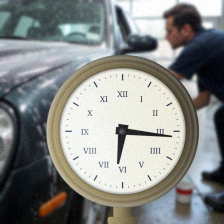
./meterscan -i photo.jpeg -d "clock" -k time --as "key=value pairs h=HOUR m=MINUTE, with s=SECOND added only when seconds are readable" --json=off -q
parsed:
h=6 m=16
